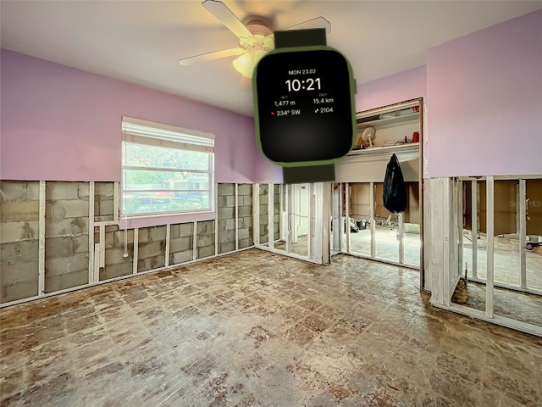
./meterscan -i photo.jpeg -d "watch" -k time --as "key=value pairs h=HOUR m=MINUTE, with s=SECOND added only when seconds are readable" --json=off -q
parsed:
h=10 m=21
